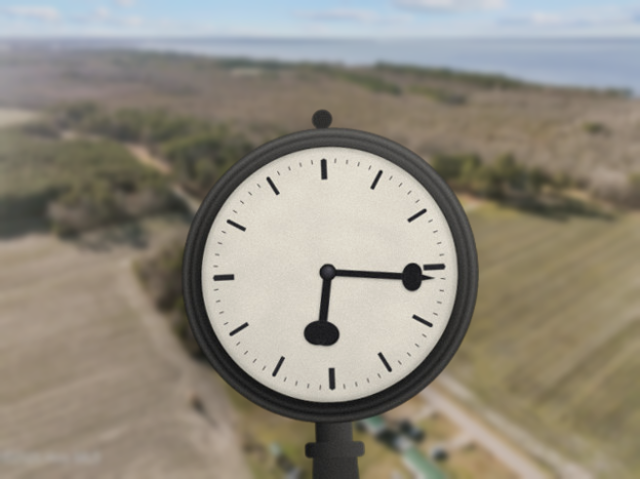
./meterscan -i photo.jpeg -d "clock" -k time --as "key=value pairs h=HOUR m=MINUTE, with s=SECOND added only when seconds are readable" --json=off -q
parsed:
h=6 m=16
